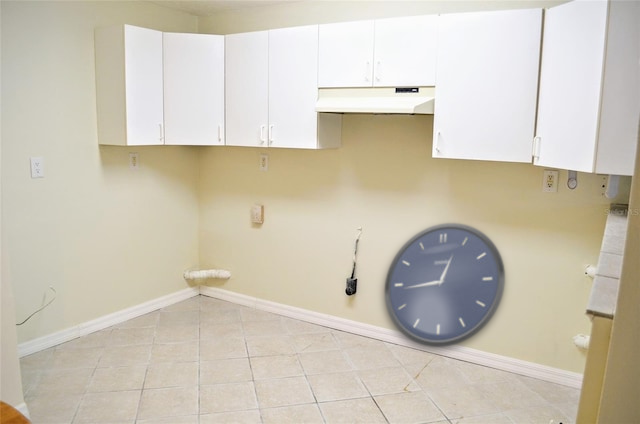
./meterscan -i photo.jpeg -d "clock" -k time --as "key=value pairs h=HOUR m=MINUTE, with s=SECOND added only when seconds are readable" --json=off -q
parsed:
h=12 m=44
